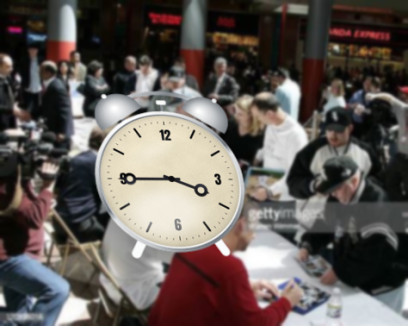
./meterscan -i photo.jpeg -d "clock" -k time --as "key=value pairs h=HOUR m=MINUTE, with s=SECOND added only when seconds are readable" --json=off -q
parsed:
h=3 m=45
